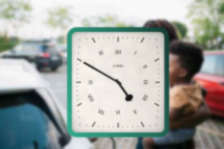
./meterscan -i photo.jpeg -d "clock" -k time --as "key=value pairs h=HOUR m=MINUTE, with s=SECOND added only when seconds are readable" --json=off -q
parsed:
h=4 m=50
